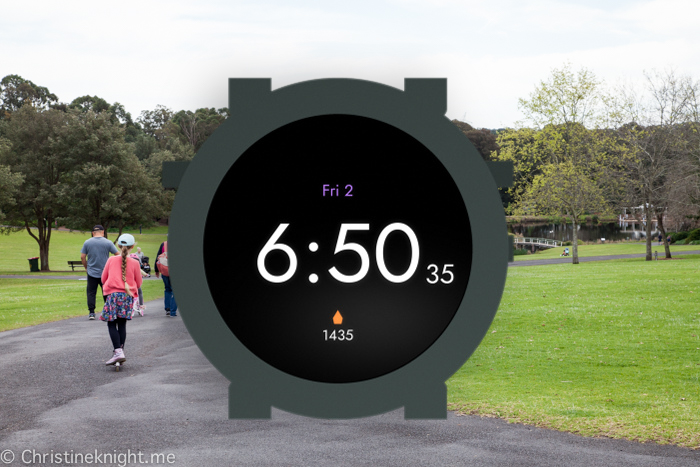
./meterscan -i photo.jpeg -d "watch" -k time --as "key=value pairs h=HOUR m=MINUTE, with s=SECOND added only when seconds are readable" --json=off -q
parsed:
h=6 m=50 s=35
